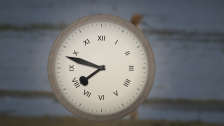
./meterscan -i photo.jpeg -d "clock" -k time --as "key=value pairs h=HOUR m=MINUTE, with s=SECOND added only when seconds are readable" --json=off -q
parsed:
h=7 m=48
